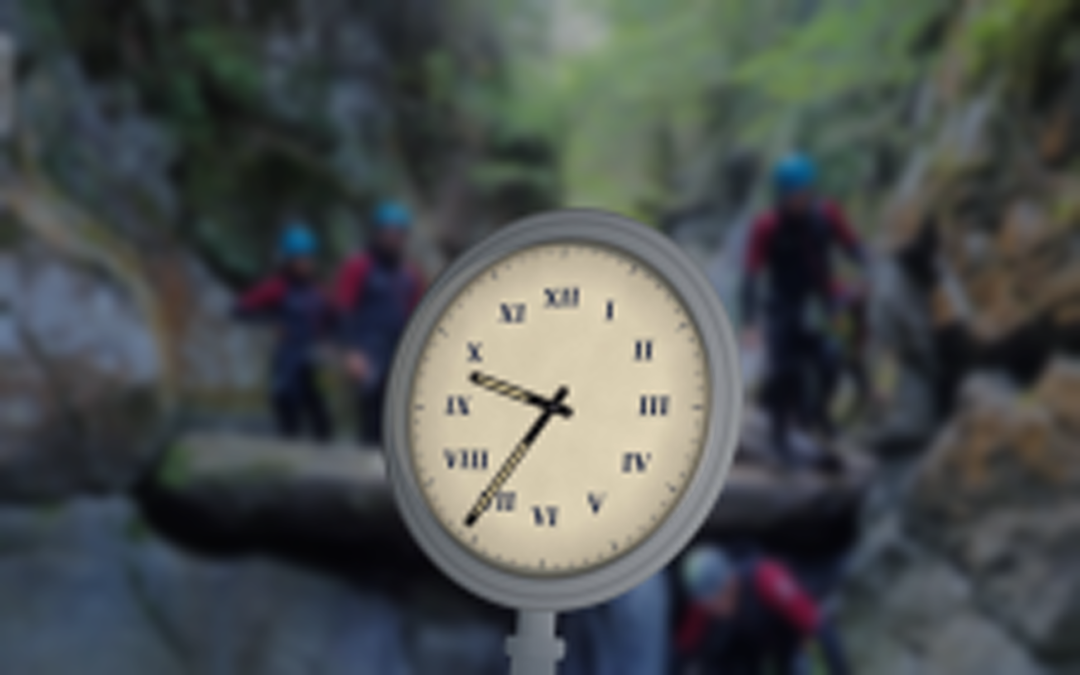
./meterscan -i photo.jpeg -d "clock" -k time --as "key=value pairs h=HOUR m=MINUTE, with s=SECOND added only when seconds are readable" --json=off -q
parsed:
h=9 m=36
